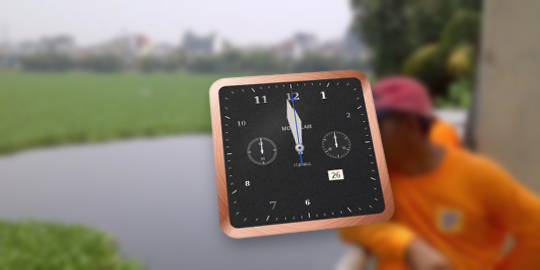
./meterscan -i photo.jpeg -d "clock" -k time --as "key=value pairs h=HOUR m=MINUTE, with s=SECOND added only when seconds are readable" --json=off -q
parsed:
h=11 m=59
